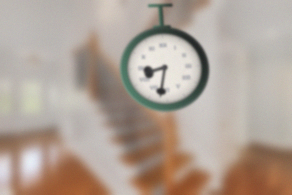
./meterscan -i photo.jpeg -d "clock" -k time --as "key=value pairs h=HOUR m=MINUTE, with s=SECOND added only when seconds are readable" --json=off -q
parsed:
h=8 m=32
